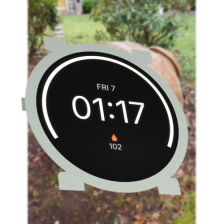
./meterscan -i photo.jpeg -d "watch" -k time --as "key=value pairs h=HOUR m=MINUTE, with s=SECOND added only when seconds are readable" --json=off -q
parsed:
h=1 m=17
